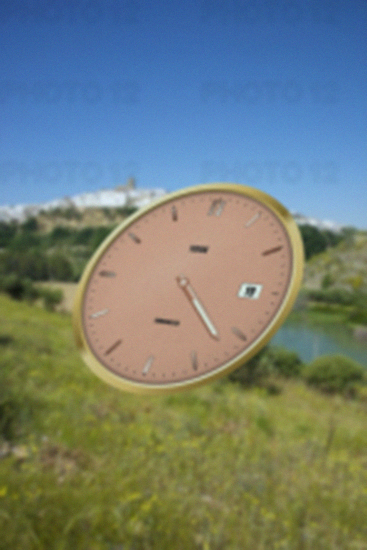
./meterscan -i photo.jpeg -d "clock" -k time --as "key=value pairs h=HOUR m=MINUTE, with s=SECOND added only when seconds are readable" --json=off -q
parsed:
h=4 m=22
